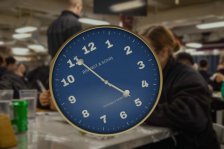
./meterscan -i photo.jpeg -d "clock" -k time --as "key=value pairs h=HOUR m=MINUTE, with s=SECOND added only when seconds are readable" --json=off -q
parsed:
h=4 m=56
